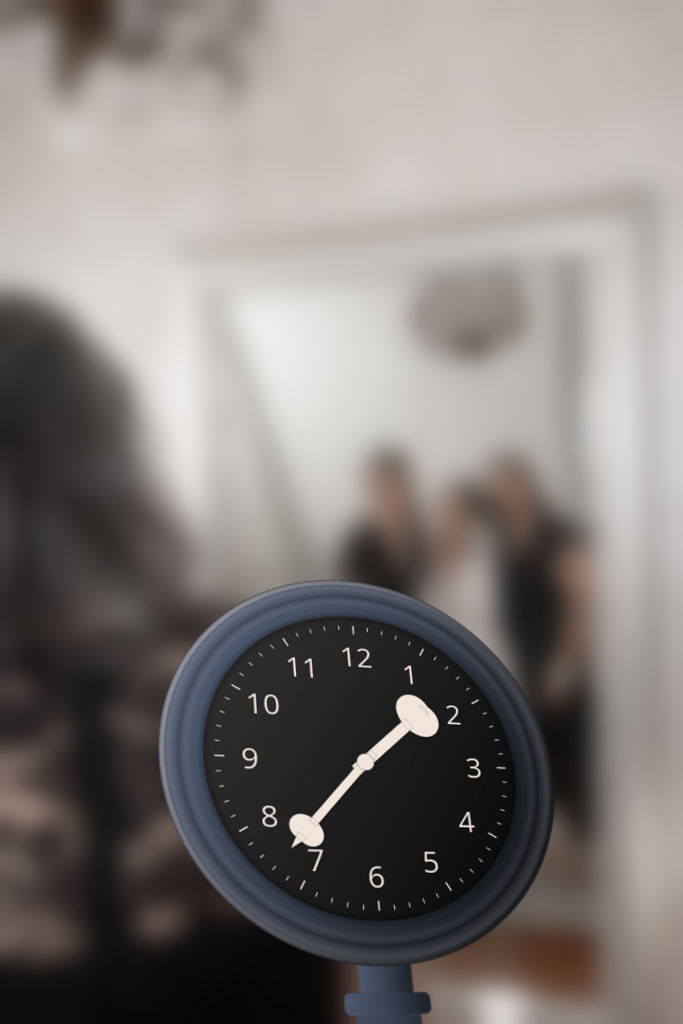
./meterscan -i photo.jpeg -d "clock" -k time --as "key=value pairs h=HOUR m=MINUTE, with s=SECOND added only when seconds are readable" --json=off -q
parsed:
h=1 m=37
